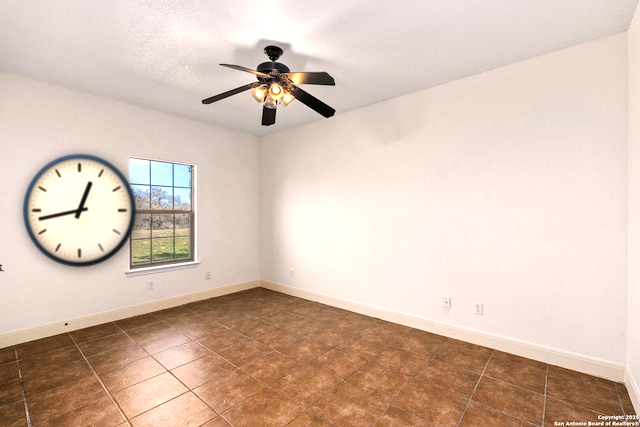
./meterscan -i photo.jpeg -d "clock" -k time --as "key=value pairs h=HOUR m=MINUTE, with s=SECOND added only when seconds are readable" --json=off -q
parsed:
h=12 m=43
